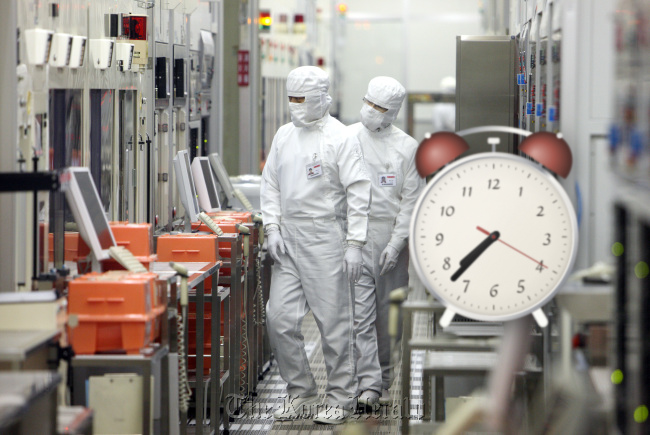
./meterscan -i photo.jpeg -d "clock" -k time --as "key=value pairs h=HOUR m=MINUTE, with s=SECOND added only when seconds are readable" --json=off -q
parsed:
h=7 m=37 s=20
